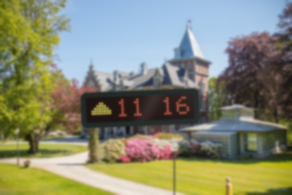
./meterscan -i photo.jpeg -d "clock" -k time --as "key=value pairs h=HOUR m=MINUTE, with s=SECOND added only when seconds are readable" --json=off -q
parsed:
h=11 m=16
